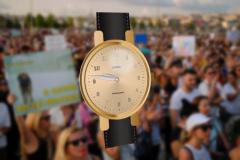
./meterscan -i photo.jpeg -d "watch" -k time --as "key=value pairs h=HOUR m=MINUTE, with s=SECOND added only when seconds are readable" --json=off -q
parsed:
h=9 m=47
